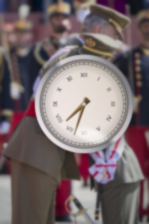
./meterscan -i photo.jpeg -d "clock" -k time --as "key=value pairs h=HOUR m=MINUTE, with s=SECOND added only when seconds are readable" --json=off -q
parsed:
h=7 m=33
